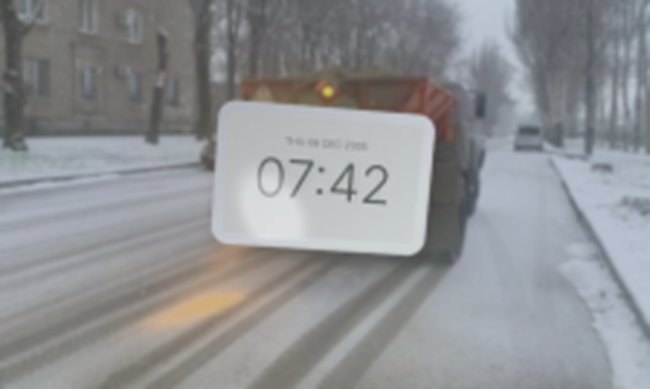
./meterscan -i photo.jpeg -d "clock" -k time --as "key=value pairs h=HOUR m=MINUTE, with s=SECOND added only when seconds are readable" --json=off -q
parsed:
h=7 m=42
